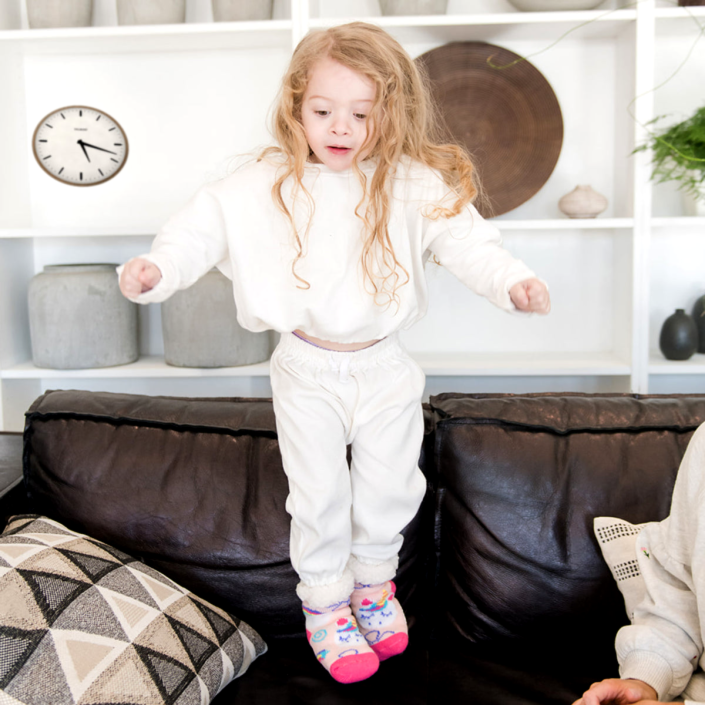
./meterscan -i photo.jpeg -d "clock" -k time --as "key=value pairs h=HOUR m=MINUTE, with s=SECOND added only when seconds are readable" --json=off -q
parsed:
h=5 m=18
